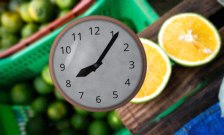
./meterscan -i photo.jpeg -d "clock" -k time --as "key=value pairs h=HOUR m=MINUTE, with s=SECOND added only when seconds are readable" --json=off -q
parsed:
h=8 m=6
